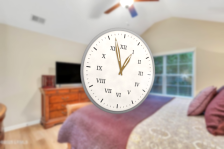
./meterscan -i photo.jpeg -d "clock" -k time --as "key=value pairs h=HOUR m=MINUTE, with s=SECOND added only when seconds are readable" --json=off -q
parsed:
h=12 m=57
